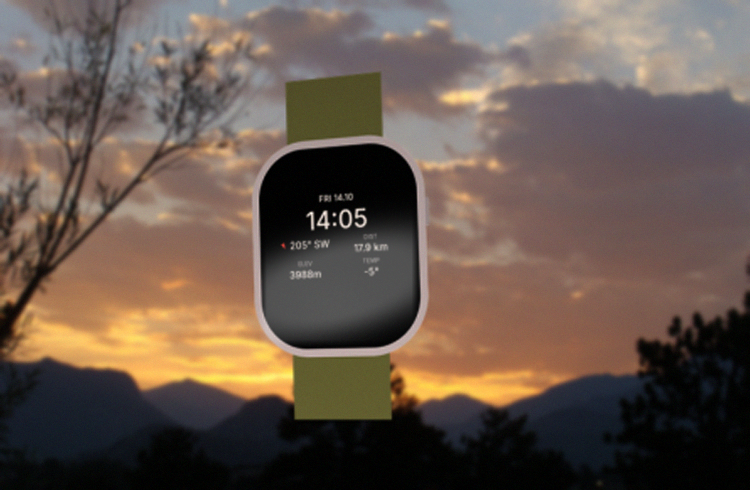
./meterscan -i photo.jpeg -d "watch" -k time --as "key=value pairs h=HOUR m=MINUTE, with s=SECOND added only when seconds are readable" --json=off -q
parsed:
h=14 m=5
